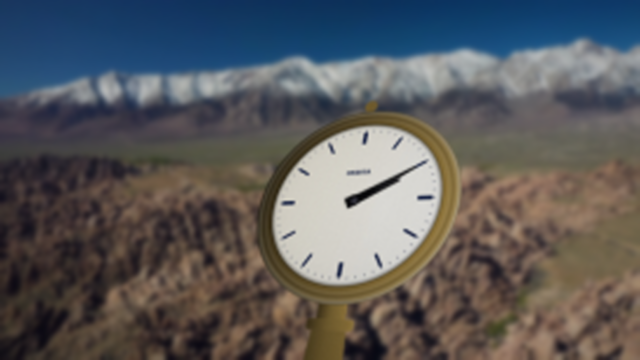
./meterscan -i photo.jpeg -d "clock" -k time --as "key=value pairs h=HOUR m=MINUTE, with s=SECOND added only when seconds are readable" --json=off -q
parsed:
h=2 m=10
